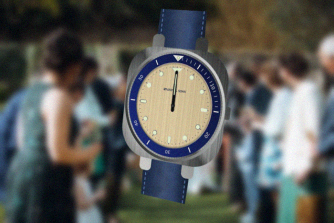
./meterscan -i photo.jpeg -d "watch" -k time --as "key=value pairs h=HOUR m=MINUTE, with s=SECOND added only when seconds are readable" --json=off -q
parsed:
h=12 m=0
